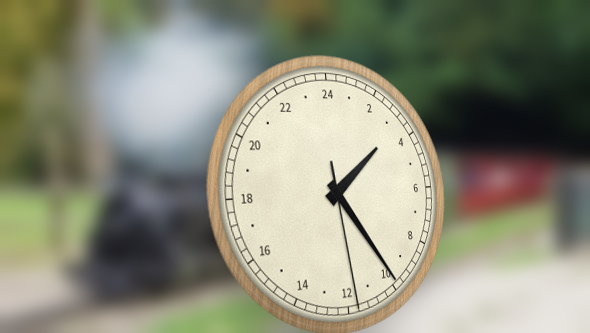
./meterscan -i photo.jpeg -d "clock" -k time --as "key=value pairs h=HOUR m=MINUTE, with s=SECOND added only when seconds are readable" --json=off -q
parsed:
h=3 m=24 s=29
